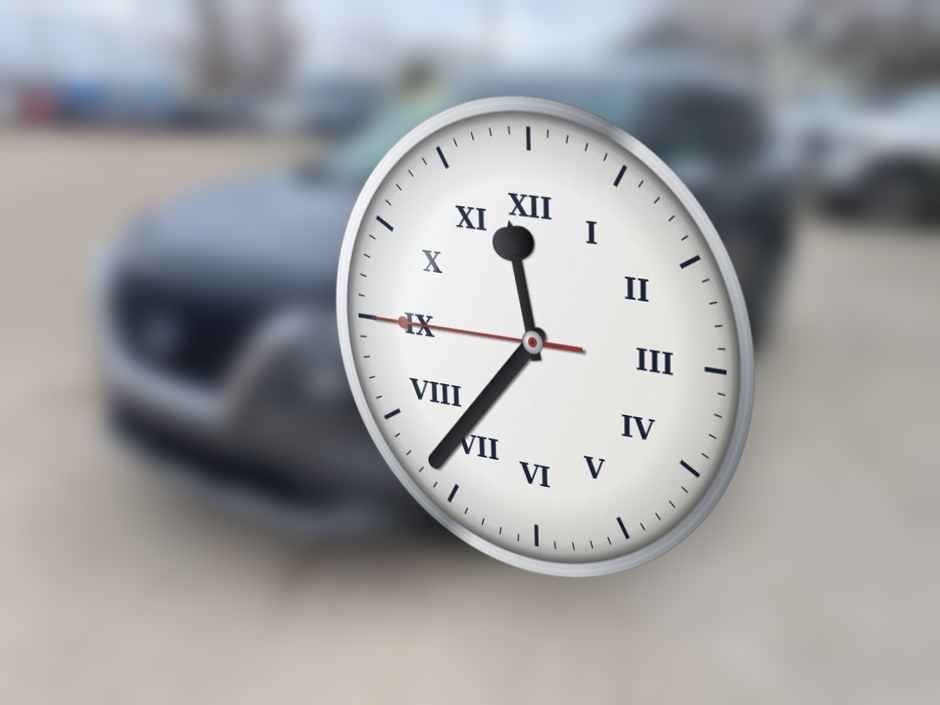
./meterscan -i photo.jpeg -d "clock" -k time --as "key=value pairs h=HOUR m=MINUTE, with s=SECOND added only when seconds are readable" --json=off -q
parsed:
h=11 m=36 s=45
